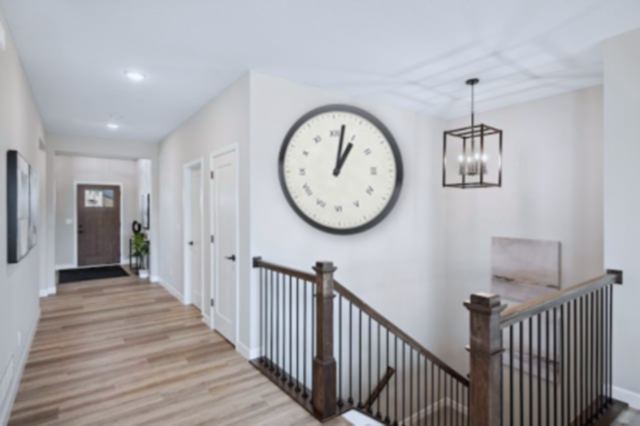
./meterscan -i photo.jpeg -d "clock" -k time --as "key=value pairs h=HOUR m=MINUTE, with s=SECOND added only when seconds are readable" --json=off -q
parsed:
h=1 m=2
